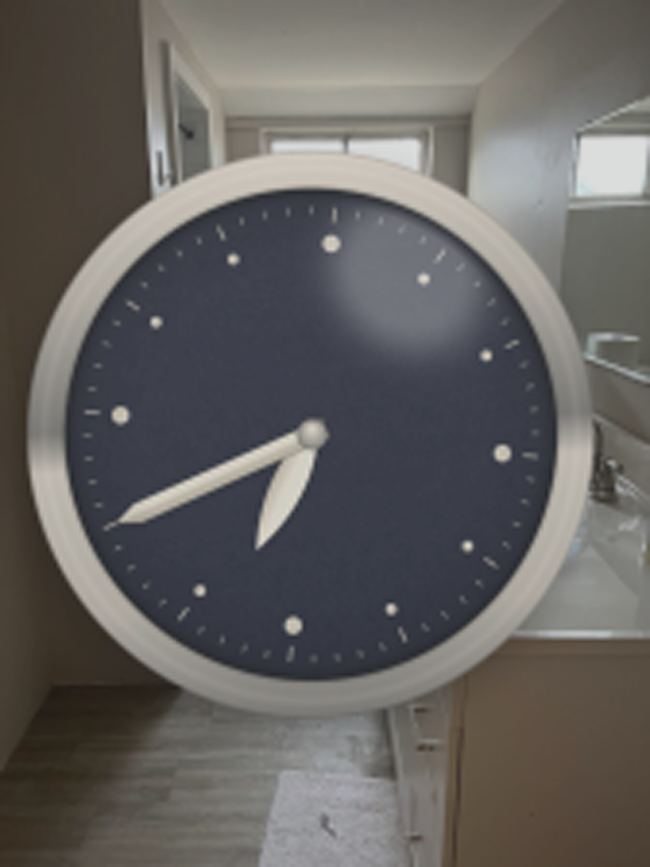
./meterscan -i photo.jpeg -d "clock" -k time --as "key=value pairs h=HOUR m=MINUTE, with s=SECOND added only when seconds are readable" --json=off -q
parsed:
h=6 m=40
